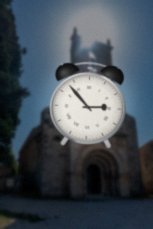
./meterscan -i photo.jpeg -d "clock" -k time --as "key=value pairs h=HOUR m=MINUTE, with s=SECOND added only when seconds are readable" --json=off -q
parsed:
h=2 m=53
